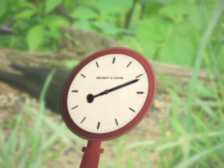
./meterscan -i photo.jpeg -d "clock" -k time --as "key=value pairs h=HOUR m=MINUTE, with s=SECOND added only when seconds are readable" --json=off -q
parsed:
h=8 m=11
